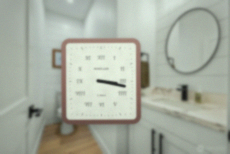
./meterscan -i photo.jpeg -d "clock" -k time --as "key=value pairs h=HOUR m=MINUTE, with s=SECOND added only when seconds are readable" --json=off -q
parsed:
h=3 m=17
